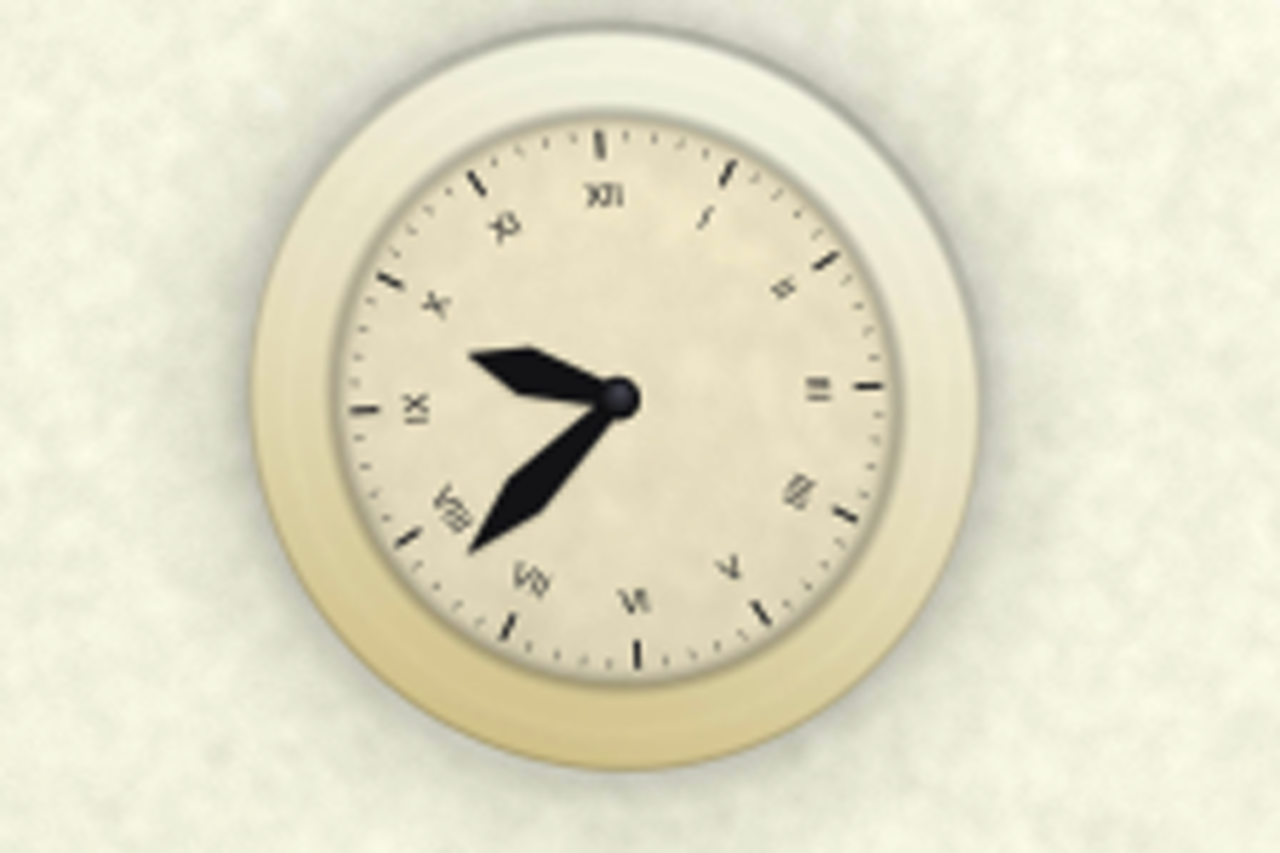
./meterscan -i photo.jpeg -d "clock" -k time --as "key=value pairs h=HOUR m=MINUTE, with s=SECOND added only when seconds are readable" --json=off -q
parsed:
h=9 m=38
